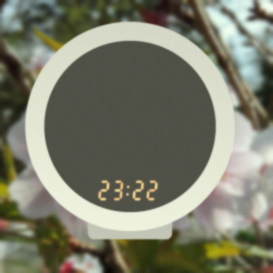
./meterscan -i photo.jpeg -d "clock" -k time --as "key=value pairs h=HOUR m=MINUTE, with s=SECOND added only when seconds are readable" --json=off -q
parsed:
h=23 m=22
